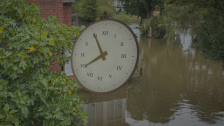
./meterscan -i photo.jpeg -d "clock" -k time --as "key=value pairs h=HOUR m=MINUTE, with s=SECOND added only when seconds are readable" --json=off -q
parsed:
h=7 m=55
